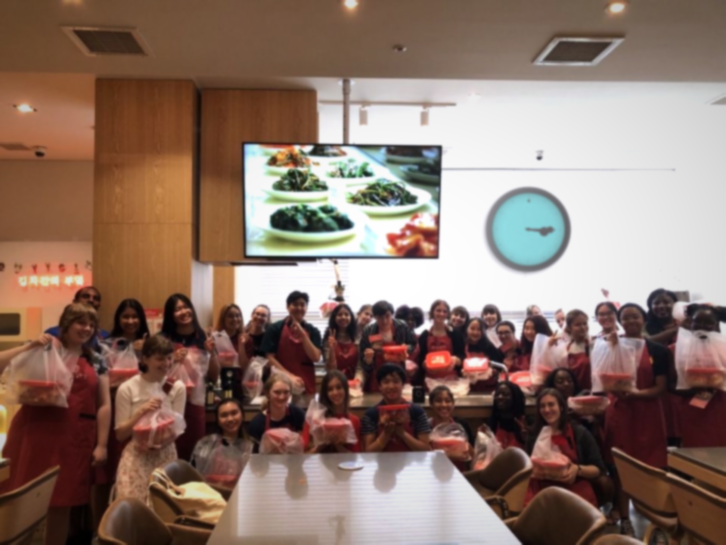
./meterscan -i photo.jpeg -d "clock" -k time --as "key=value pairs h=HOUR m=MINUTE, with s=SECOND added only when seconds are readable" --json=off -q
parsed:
h=3 m=15
